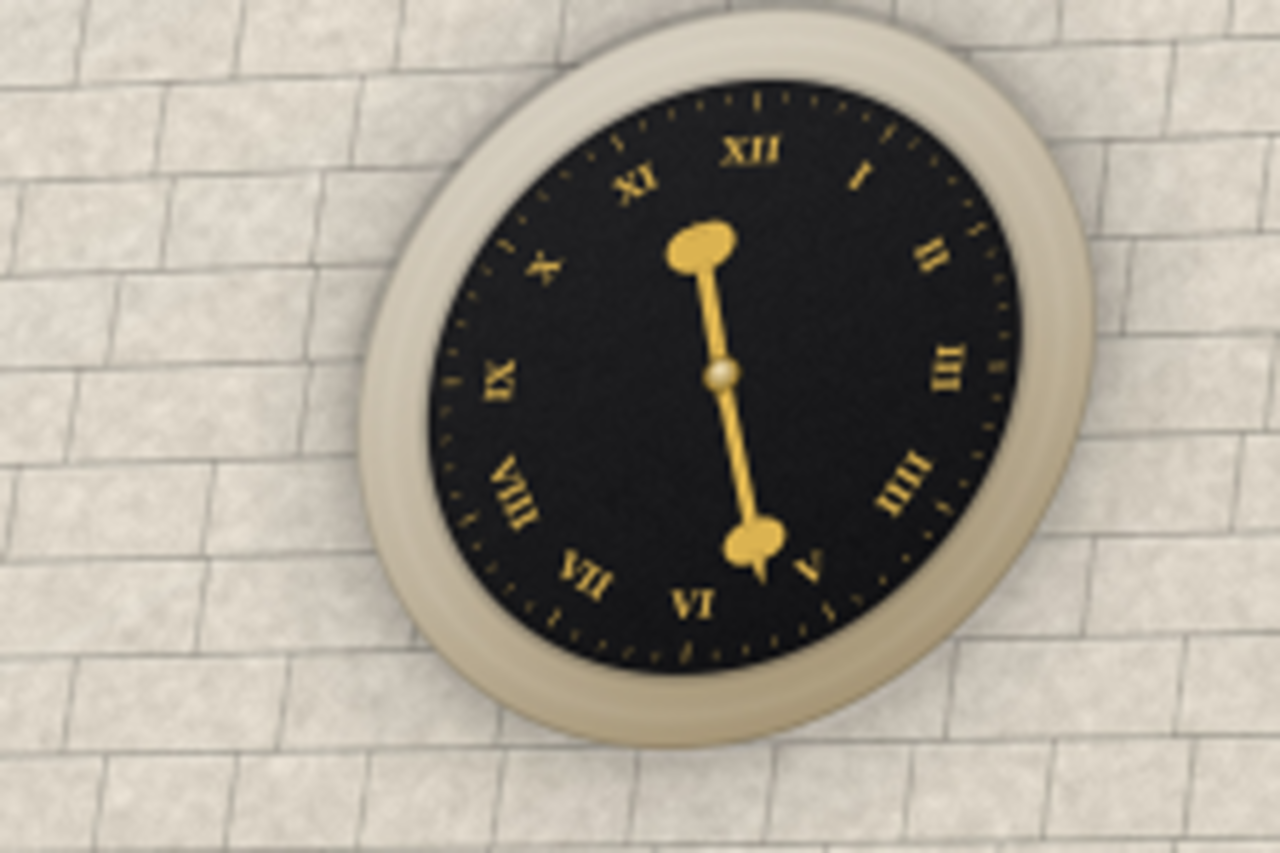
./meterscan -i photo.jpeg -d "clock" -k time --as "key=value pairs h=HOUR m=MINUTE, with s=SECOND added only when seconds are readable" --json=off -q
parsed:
h=11 m=27
